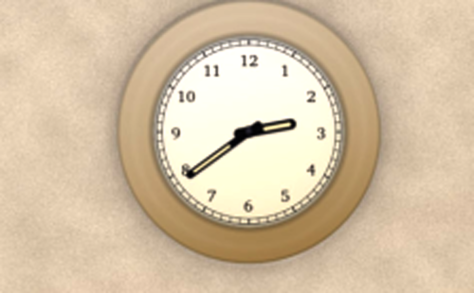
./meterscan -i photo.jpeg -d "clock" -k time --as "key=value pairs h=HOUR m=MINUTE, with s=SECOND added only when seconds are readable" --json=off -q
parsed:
h=2 m=39
